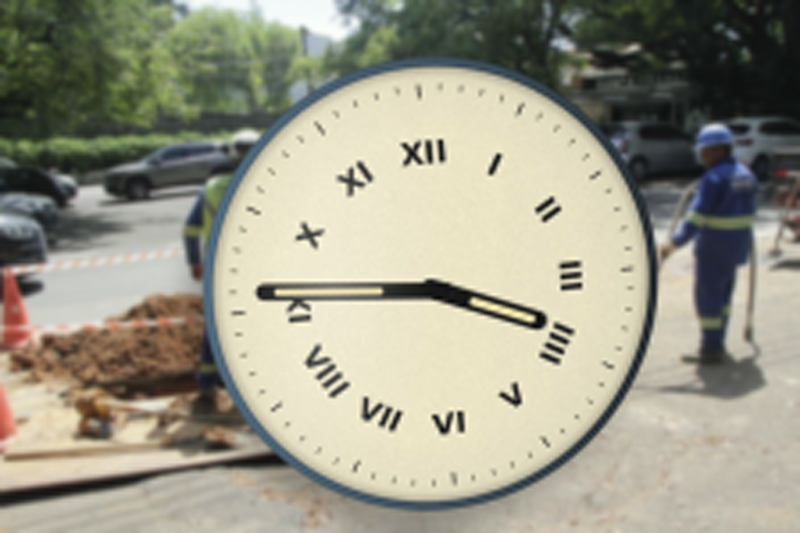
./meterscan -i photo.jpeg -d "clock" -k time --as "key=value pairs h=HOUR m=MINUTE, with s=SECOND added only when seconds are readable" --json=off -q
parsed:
h=3 m=46
